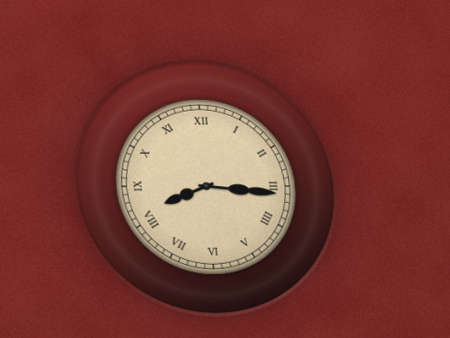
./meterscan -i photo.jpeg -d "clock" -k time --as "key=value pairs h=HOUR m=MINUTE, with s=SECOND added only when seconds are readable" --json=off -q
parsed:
h=8 m=16
